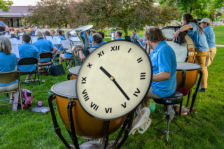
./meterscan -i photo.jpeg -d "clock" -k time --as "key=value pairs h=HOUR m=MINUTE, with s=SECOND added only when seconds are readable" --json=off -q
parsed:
h=10 m=23
